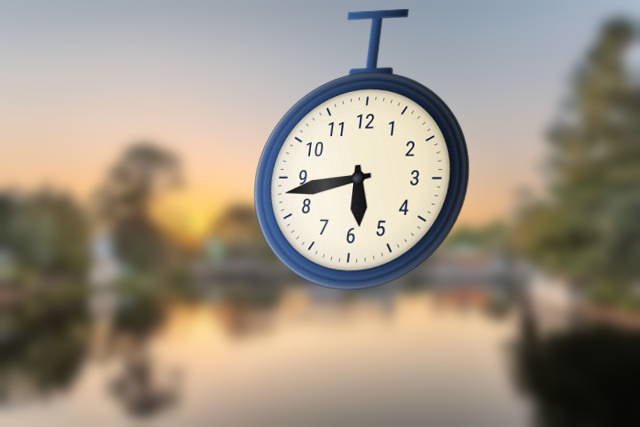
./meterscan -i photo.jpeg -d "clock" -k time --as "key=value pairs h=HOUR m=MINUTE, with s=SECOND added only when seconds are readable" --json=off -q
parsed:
h=5 m=43
